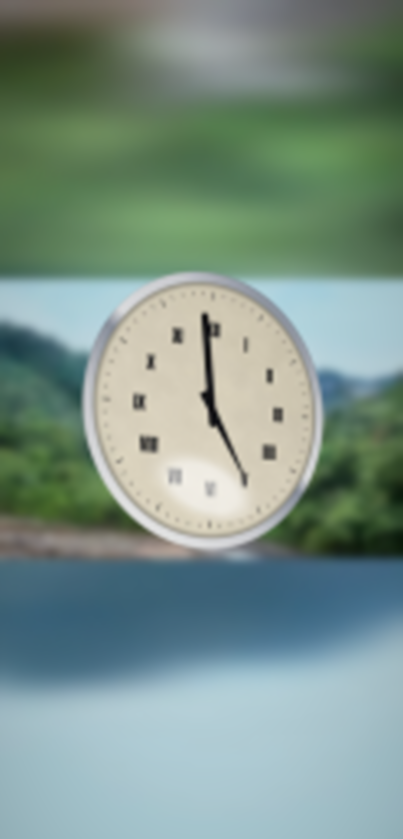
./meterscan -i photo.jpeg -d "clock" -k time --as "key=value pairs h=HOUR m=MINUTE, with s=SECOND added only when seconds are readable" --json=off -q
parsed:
h=4 m=59
